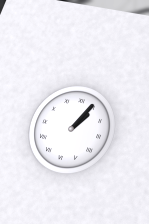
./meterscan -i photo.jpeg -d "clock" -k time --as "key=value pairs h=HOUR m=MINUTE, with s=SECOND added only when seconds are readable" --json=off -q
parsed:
h=1 m=4
